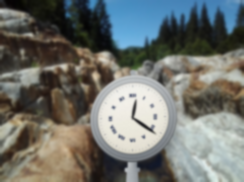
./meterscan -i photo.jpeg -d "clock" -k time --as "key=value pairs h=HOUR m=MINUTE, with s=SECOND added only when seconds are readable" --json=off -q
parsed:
h=12 m=21
